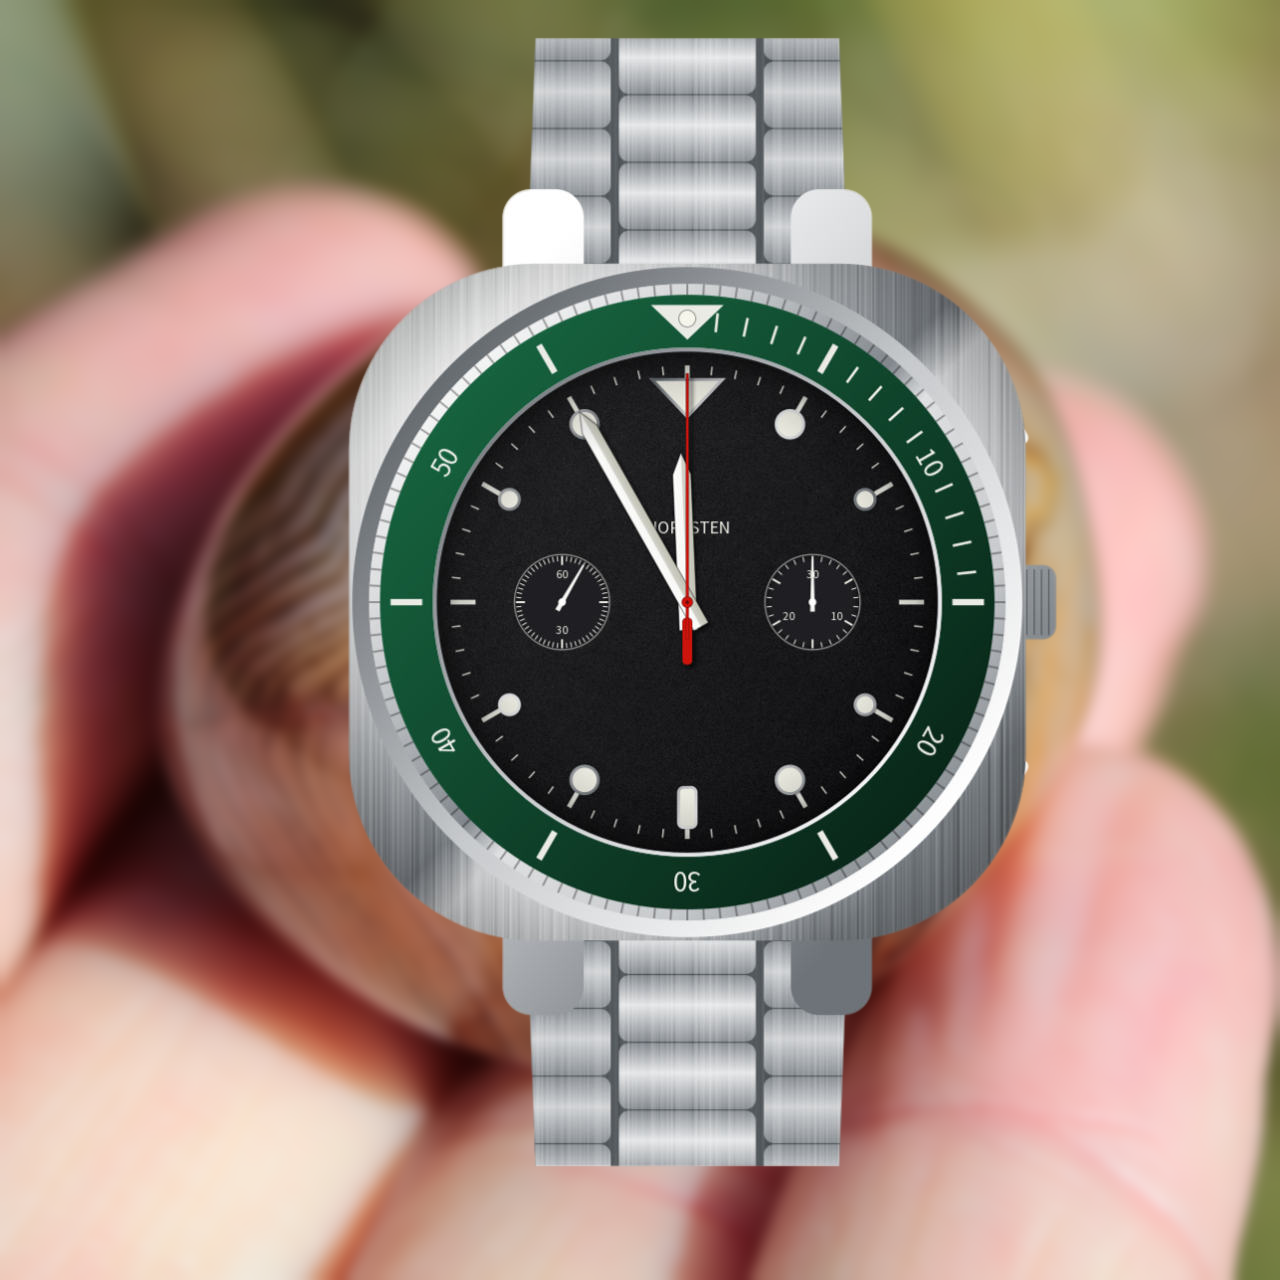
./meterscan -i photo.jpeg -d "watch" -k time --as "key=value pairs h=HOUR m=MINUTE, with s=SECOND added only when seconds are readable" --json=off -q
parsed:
h=11 m=55 s=5
